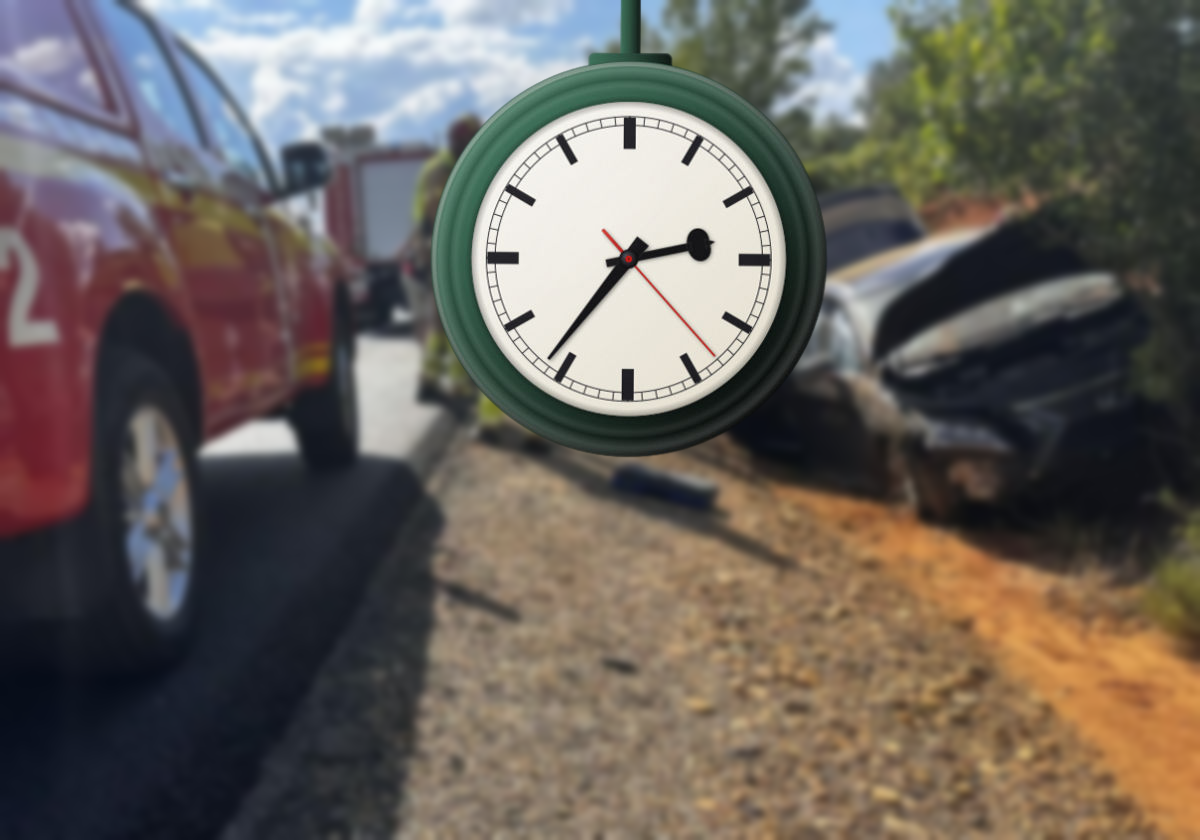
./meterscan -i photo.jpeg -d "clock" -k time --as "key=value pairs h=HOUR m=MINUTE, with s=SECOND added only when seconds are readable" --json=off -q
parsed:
h=2 m=36 s=23
